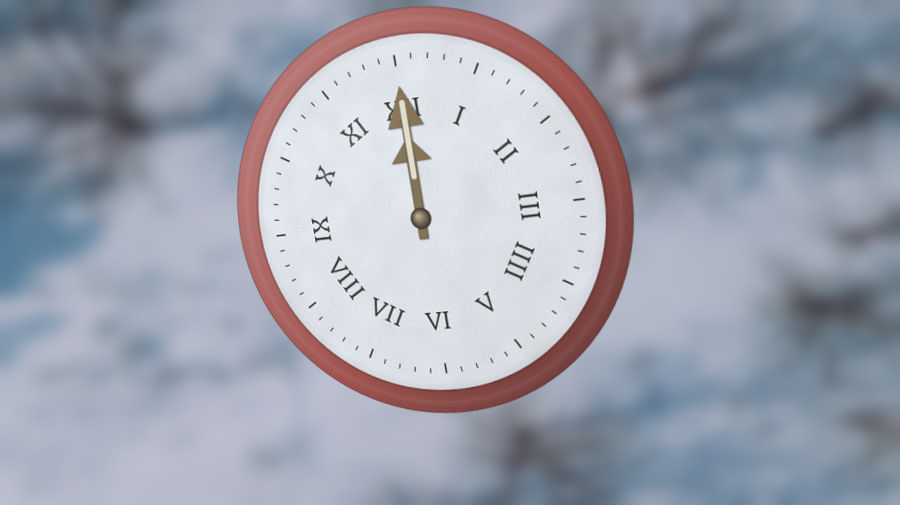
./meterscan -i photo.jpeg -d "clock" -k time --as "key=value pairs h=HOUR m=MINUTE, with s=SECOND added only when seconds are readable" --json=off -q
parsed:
h=12 m=0
